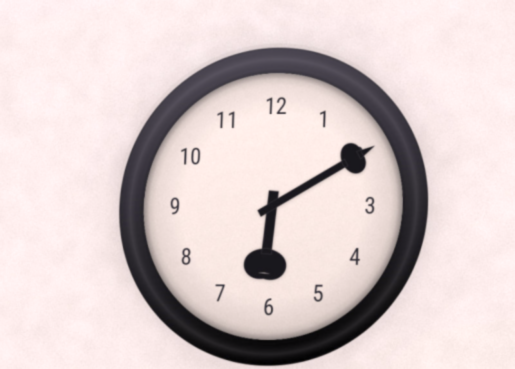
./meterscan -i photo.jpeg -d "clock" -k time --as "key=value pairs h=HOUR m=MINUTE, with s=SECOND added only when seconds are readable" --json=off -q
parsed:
h=6 m=10
